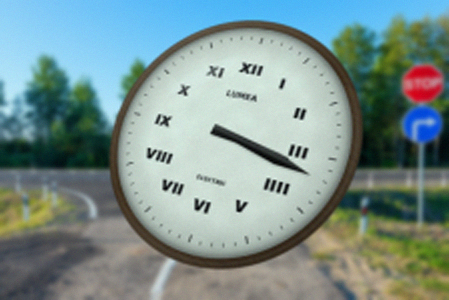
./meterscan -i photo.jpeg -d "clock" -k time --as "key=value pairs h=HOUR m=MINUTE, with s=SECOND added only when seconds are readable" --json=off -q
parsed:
h=3 m=17
